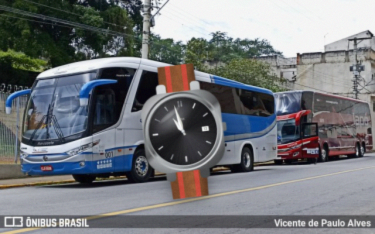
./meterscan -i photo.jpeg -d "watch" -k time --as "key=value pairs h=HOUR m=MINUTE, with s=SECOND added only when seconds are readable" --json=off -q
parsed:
h=10 m=58
